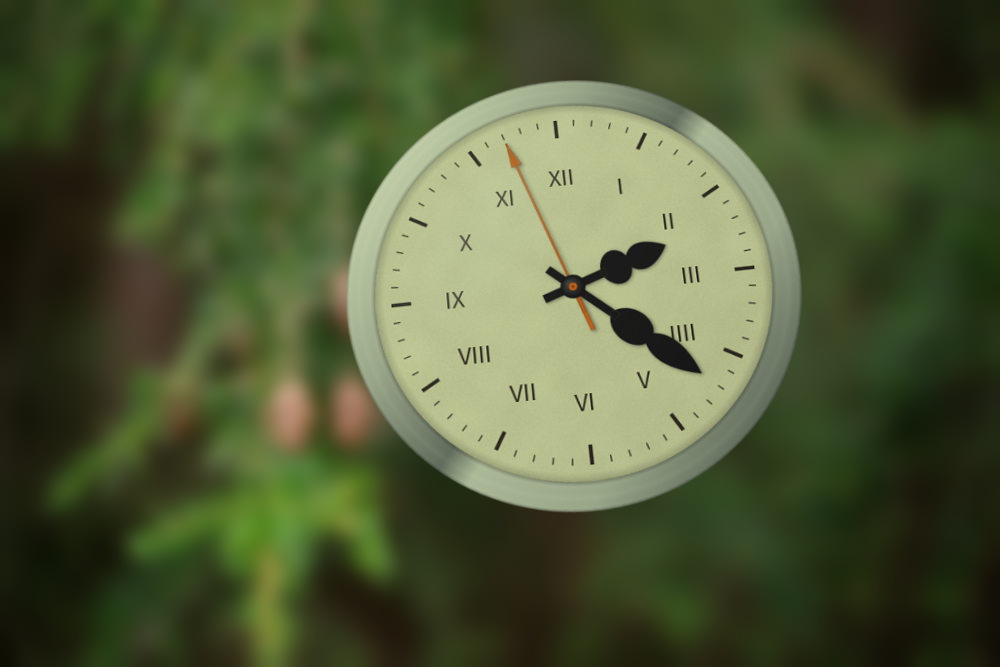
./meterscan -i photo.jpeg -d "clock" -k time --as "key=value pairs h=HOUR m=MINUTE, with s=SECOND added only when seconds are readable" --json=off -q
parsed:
h=2 m=21 s=57
